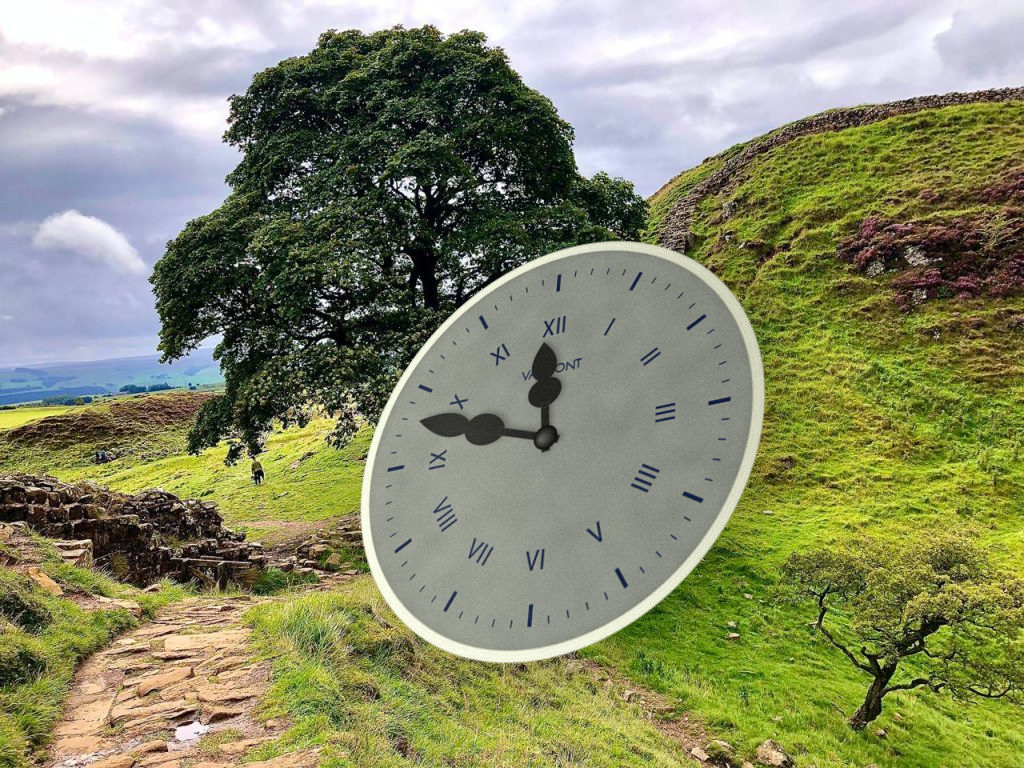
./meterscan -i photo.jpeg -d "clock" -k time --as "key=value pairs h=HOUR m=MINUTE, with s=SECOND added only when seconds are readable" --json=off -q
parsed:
h=11 m=48
